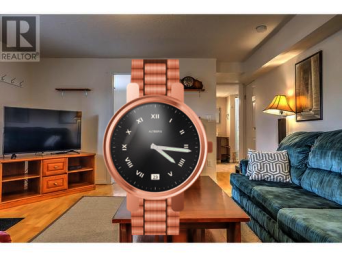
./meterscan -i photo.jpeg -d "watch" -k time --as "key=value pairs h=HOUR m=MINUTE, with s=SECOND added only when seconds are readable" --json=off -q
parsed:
h=4 m=16
